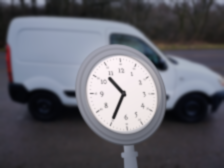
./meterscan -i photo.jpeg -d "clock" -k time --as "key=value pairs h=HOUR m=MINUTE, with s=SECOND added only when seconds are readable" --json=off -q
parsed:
h=10 m=35
